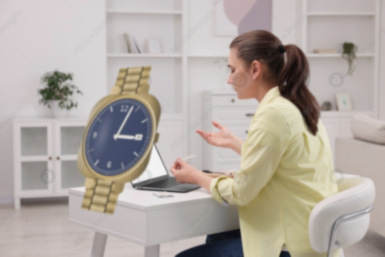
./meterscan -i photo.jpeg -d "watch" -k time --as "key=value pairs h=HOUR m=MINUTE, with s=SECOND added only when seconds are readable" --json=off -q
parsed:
h=3 m=3
